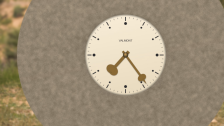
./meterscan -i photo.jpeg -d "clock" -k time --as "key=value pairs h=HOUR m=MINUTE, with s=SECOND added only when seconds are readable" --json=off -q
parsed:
h=7 m=24
